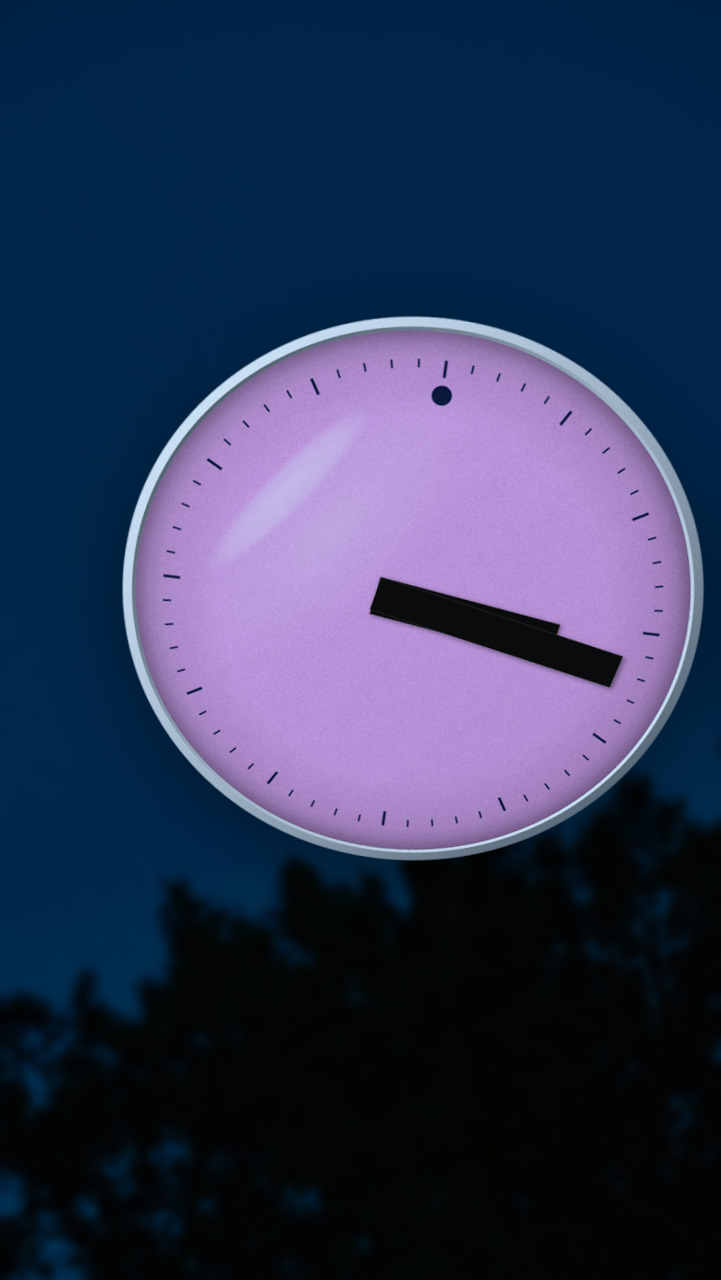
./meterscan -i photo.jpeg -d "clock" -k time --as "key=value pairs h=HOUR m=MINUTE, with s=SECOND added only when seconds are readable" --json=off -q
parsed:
h=3 m=17
